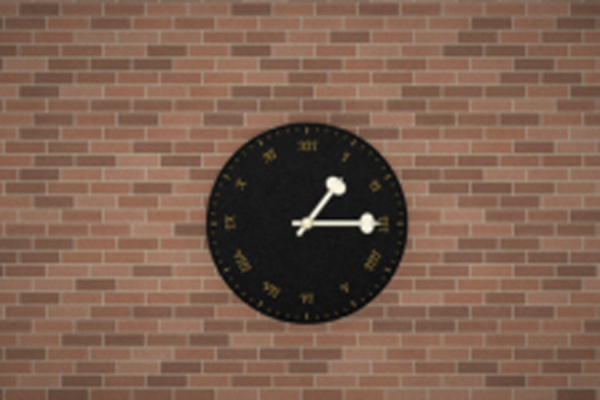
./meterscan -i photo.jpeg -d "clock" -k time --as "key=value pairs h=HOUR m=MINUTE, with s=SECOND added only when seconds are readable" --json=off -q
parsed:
h=1 m=15
